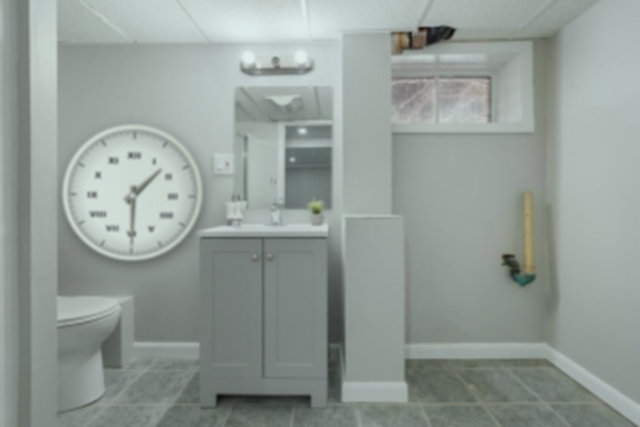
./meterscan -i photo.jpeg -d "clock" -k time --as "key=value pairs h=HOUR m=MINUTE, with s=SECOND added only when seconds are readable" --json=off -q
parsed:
h=1 m=30
